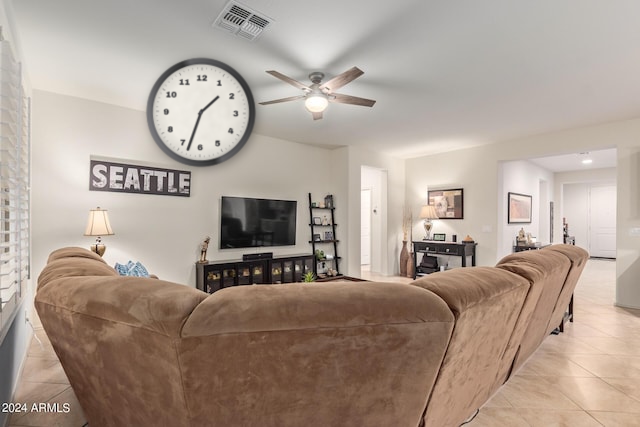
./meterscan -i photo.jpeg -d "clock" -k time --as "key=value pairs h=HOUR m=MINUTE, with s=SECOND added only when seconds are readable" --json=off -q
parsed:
h=1 m=33
